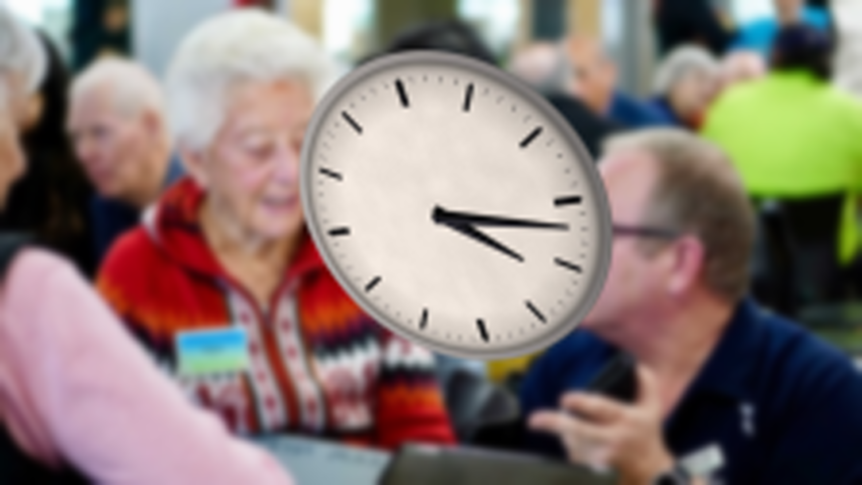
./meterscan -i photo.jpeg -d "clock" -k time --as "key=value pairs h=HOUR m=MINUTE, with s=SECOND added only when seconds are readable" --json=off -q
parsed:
h=4 m=17
